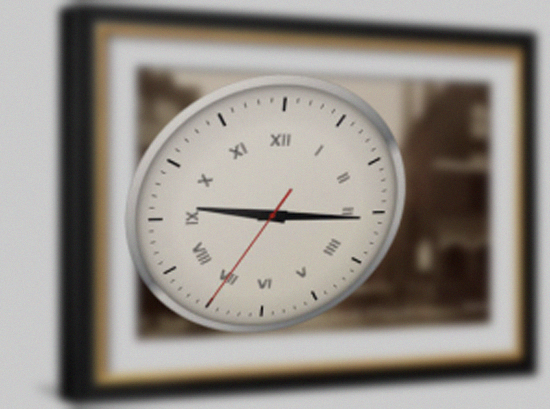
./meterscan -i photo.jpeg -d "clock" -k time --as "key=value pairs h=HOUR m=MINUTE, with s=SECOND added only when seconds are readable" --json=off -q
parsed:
h=9 m=15 s=35
